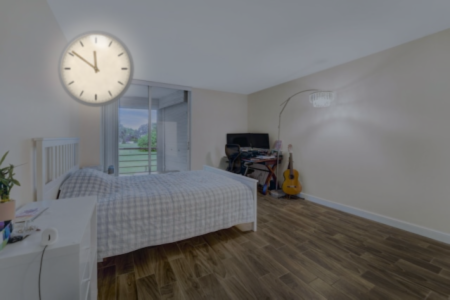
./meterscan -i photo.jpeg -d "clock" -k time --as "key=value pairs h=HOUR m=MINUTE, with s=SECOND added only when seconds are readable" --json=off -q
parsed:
h=11 m=51
